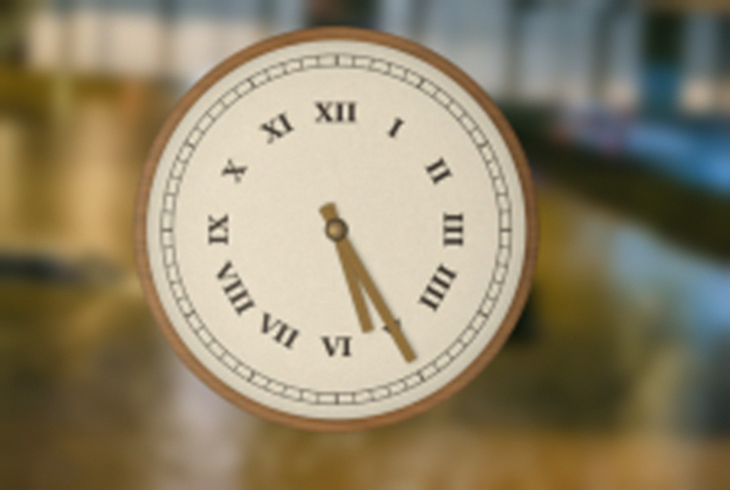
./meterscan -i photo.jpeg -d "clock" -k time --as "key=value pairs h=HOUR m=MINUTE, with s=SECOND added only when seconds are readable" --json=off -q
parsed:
h=5 m=25
